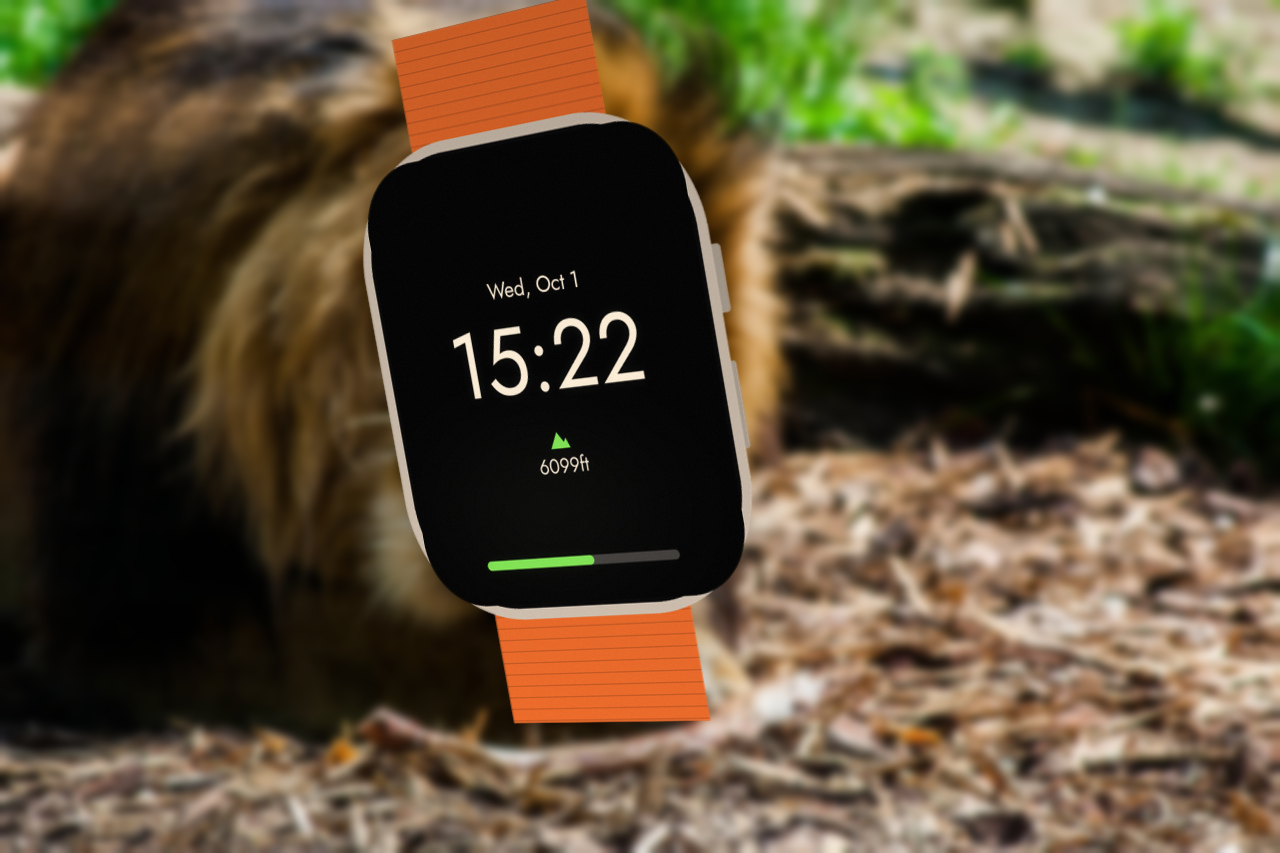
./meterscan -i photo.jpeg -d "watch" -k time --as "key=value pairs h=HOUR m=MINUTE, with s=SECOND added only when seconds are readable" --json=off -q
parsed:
h=15 m=22
